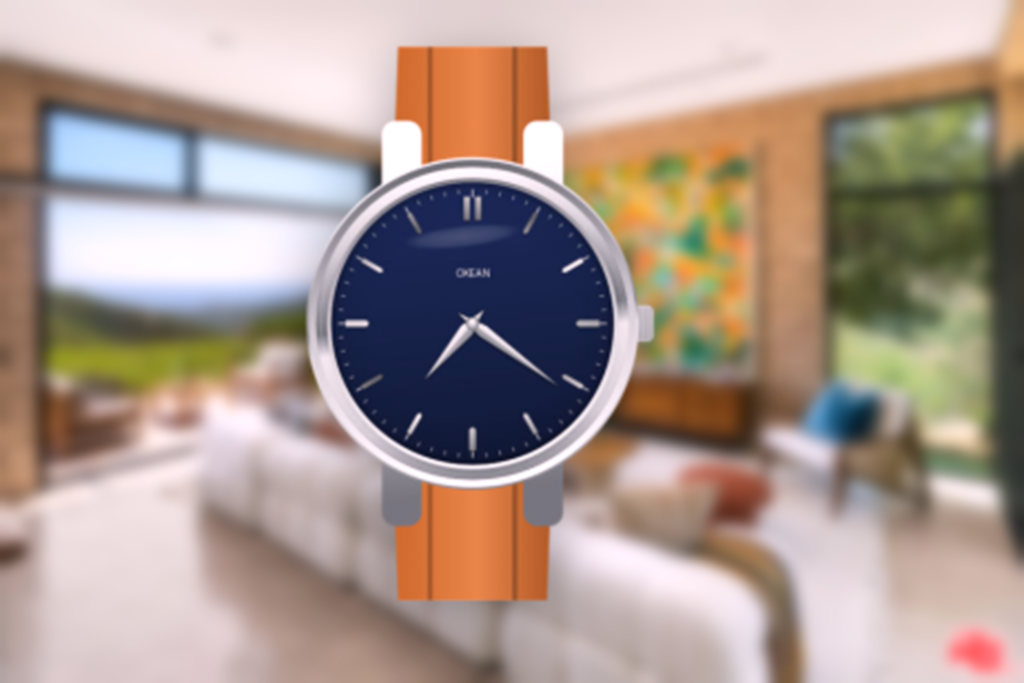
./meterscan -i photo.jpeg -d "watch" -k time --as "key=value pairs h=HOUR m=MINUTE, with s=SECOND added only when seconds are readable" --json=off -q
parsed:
h=7 m=21
